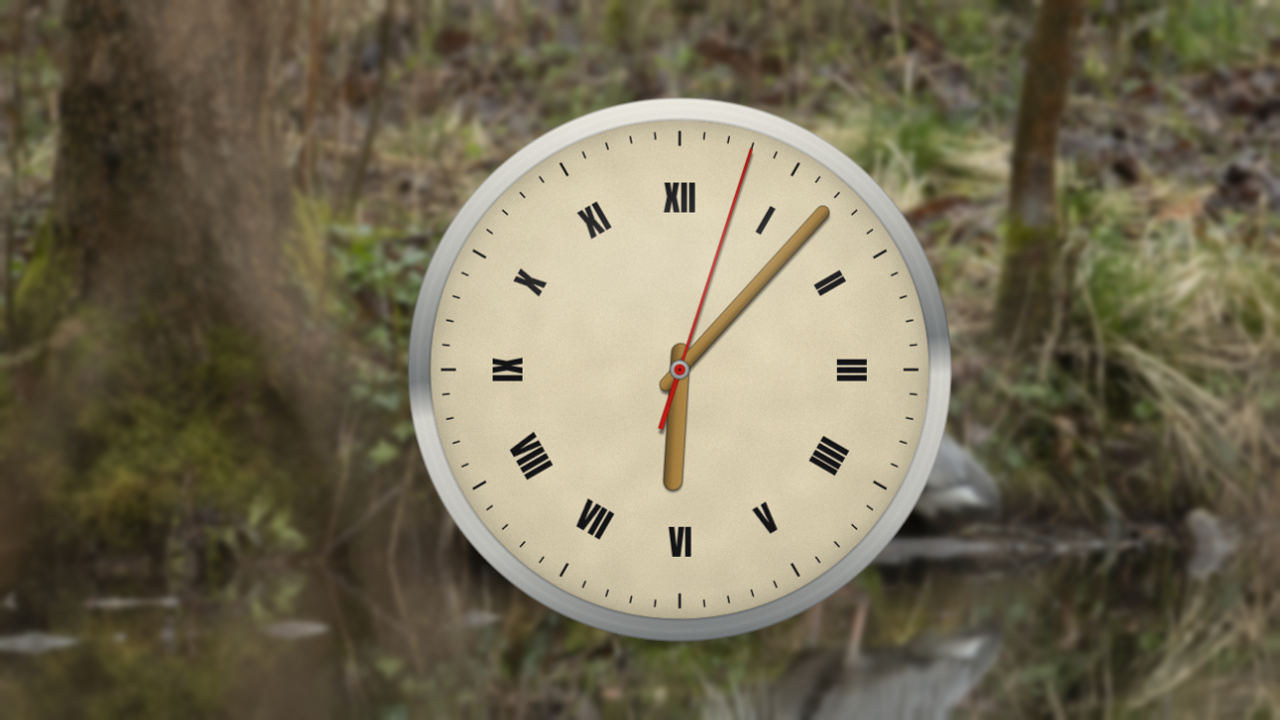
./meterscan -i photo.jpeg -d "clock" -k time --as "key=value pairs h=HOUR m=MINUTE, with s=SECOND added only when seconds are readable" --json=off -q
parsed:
h=6 m=7 s=3
